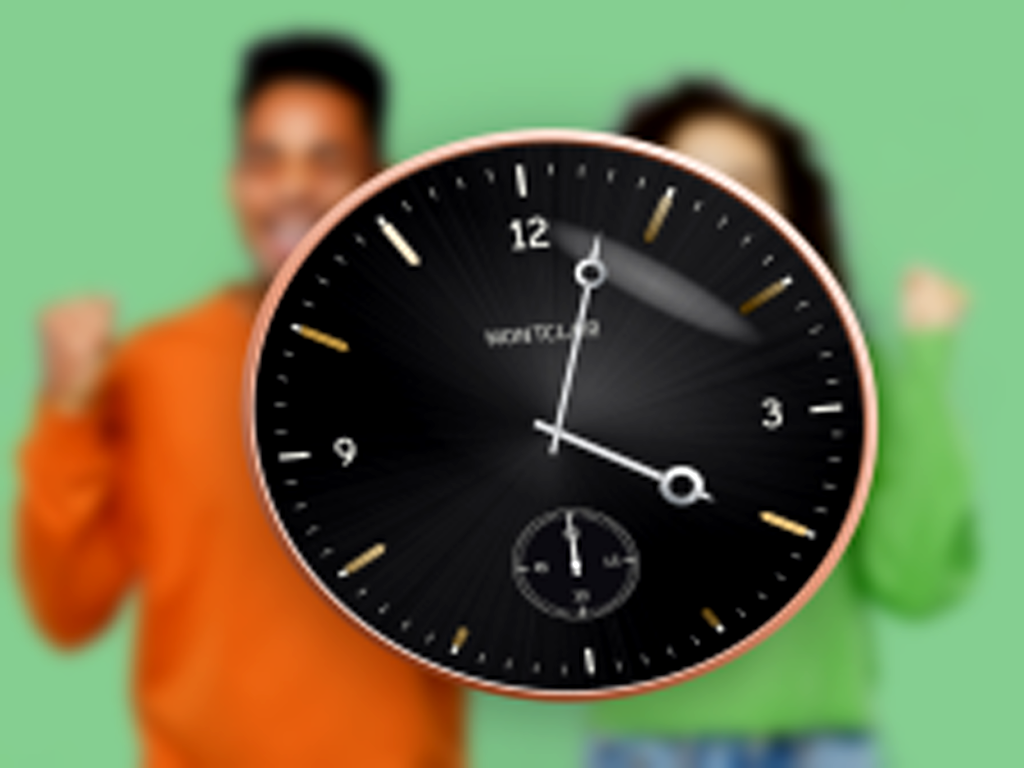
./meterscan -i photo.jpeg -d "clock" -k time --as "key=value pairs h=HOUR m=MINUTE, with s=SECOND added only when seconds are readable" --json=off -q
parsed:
h=4 m=3
